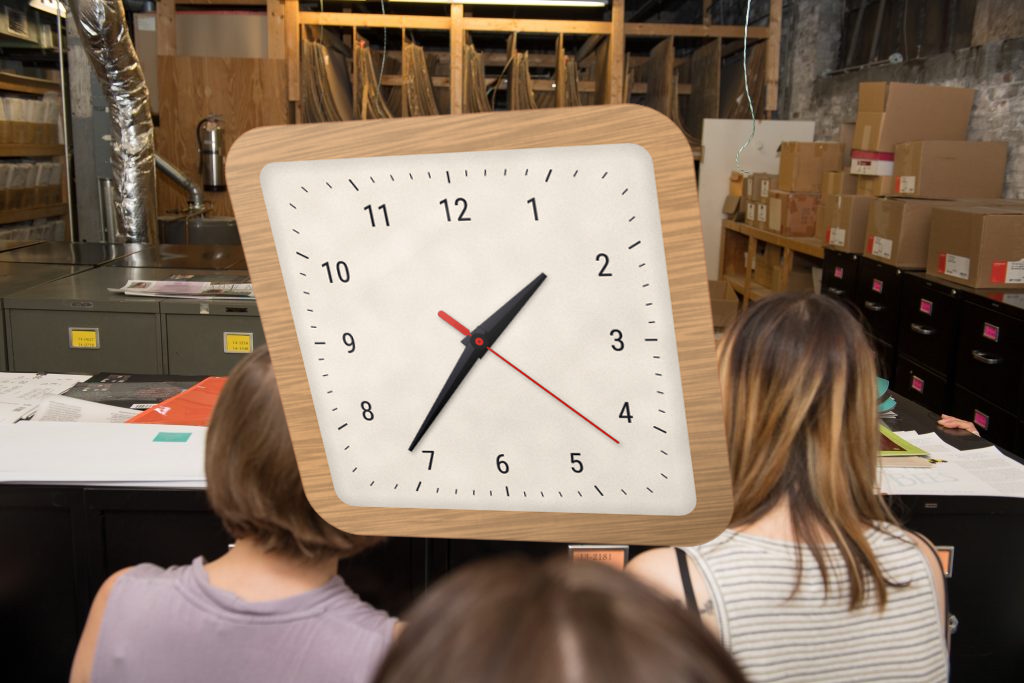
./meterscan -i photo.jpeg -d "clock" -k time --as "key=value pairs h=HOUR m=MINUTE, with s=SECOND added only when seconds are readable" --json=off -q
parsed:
h=1 m=36 s=22
